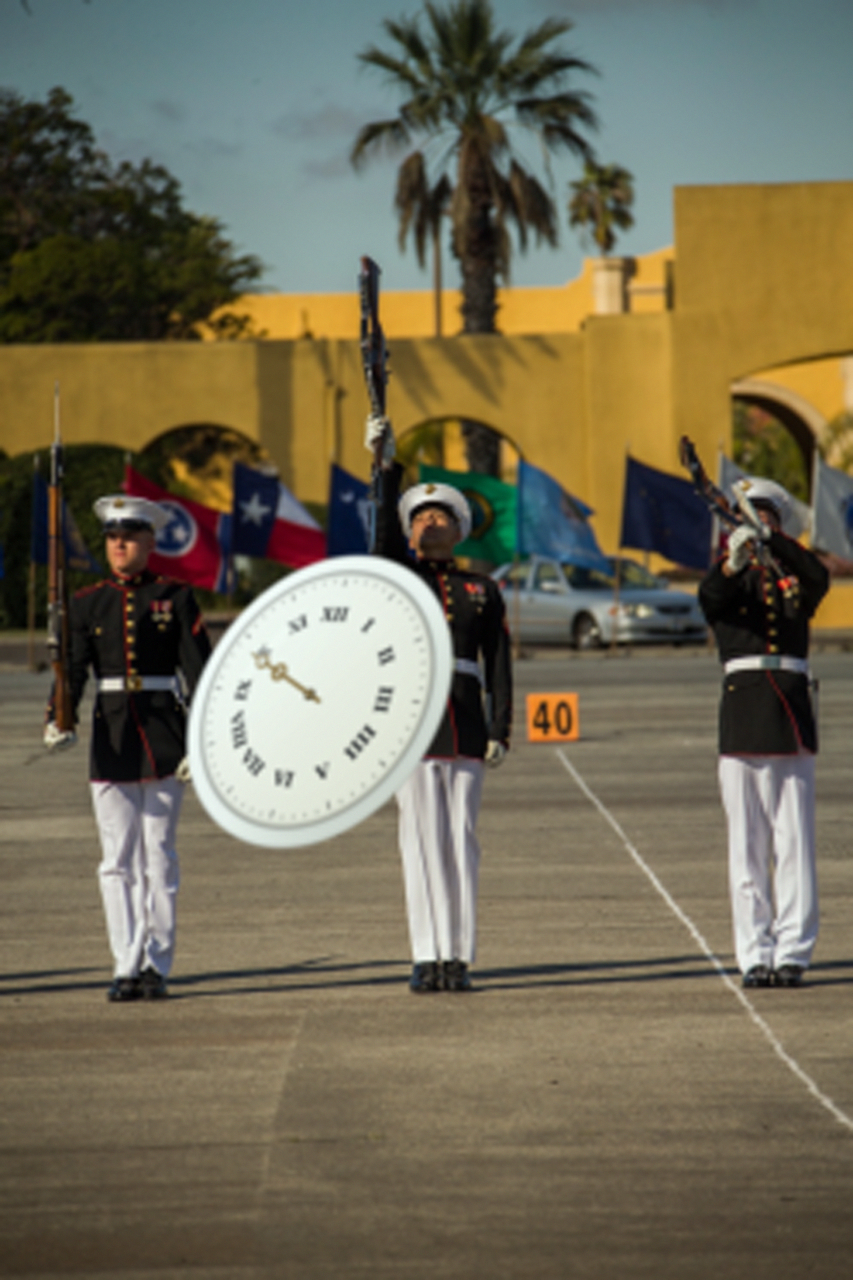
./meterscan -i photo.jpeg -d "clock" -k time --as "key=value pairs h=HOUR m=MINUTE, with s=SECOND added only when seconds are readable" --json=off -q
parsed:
h=9 m=49
